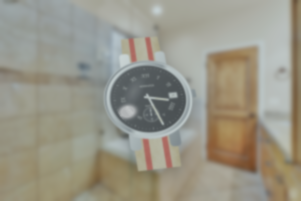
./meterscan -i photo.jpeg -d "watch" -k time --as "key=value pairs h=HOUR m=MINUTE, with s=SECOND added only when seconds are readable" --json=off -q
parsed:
h=3 m=27
